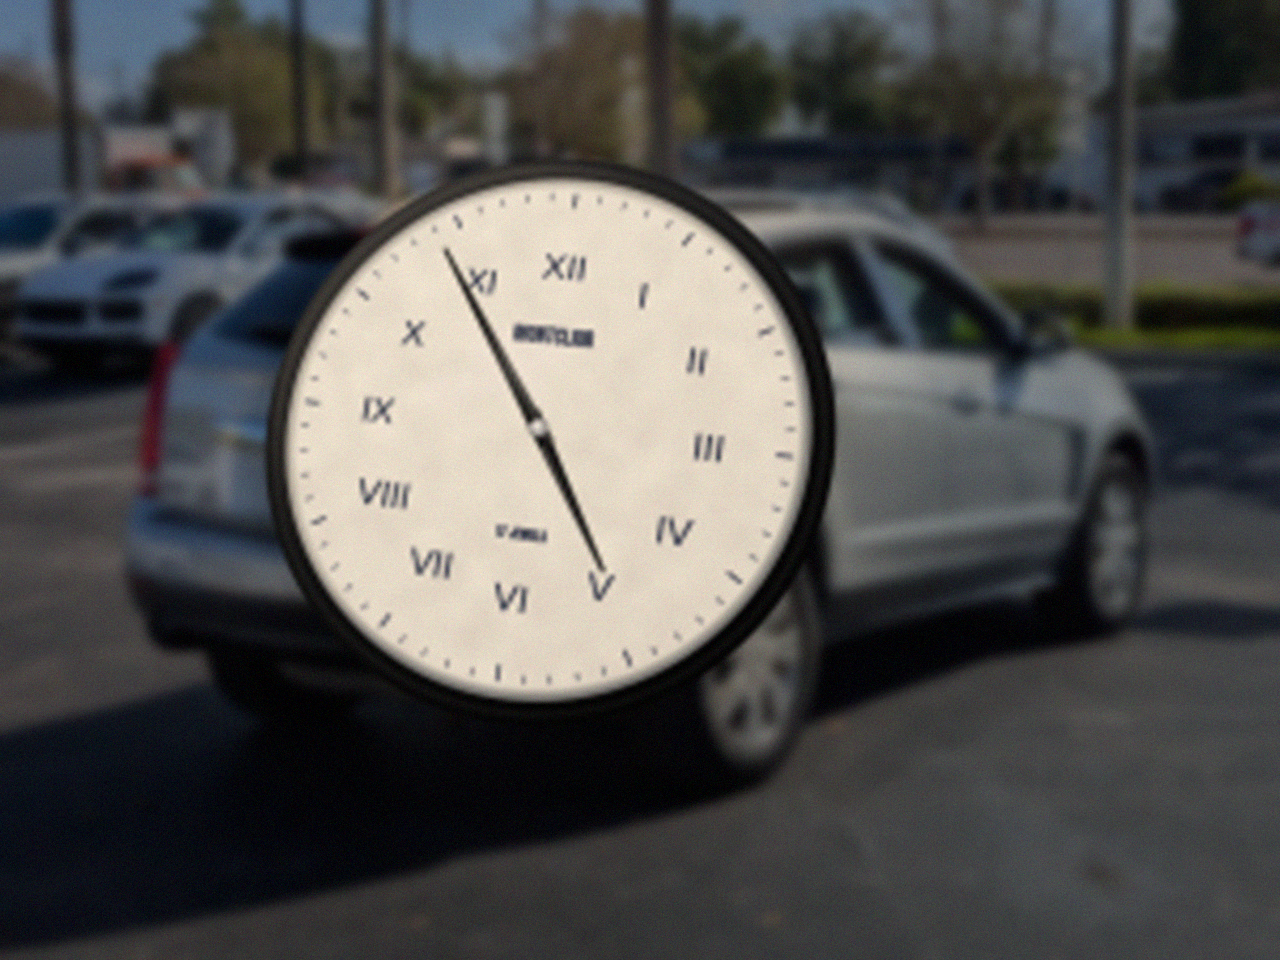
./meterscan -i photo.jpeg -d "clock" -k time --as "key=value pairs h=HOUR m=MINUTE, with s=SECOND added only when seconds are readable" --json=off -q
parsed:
h=4 m=54
